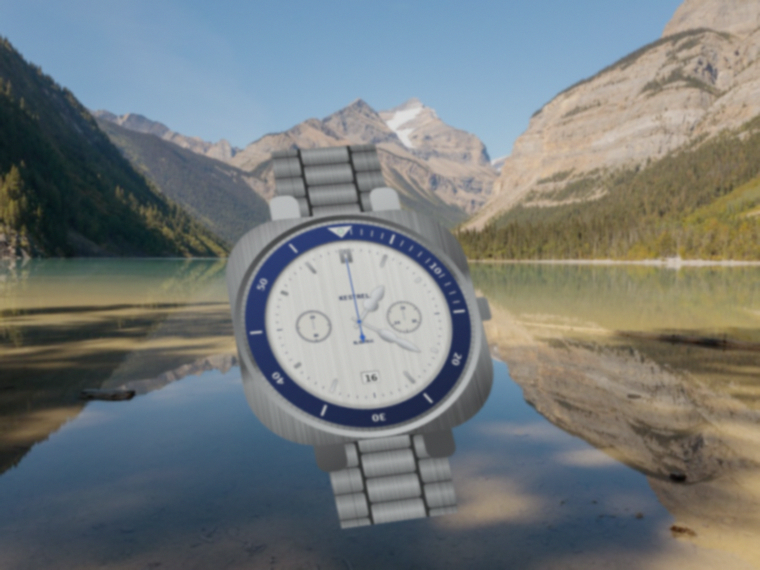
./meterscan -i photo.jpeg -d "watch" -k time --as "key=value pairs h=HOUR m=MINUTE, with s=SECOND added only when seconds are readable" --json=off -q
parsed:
h=1 m=21
